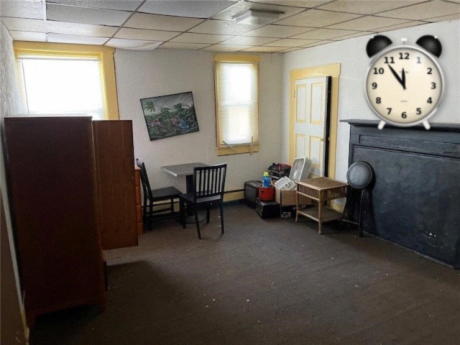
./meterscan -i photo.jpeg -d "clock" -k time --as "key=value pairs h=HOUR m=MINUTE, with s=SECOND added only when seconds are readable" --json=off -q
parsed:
h=11 m=54
